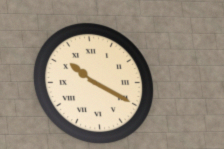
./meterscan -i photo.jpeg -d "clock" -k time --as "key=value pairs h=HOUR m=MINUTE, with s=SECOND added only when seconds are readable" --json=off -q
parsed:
h=10 m=20
